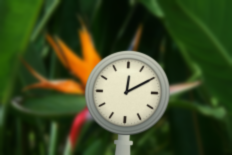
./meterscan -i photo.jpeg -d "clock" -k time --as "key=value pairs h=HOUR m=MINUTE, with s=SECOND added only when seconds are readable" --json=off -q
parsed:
h=12 m=10
